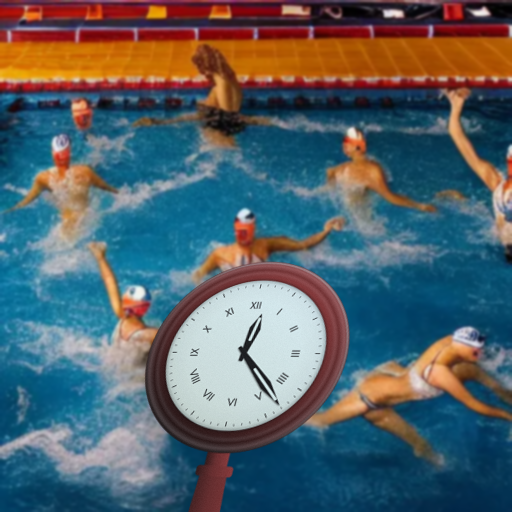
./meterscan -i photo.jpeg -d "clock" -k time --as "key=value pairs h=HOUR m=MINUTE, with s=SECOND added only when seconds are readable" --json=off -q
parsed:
h=12 m=23
